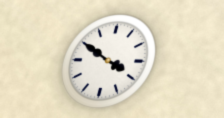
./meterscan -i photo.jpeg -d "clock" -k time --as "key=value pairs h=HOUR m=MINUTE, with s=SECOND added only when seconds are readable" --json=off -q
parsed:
h=3 m=50
